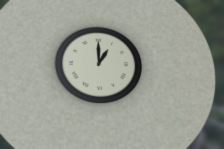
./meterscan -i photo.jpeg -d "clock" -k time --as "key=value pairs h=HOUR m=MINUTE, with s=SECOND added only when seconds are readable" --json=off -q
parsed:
h=1 m=0
